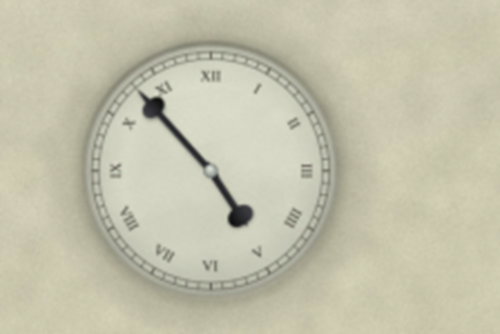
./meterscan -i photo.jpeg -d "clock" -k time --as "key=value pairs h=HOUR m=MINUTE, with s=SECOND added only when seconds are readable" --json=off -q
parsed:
h=4 m=53
